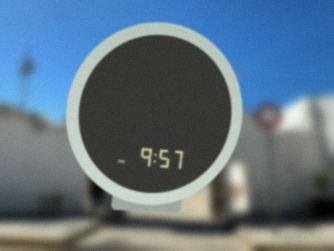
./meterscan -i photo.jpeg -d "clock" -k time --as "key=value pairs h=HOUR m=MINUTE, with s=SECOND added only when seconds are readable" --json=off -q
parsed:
h=9 m=57
